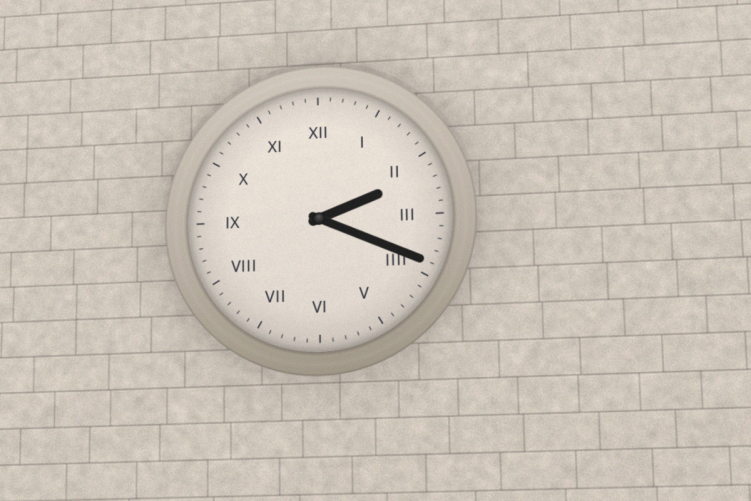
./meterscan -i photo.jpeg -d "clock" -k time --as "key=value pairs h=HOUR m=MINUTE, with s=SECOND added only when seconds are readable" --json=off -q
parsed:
h=2 m=19
